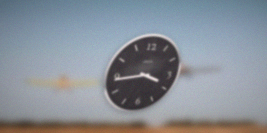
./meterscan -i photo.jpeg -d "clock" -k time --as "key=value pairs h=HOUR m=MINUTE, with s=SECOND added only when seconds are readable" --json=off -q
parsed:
h=3 m=44
